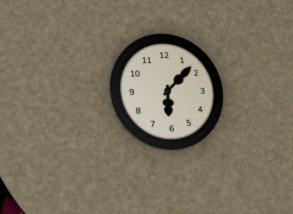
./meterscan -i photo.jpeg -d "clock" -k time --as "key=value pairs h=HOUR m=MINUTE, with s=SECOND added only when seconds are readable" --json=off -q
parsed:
h=6 m=8
